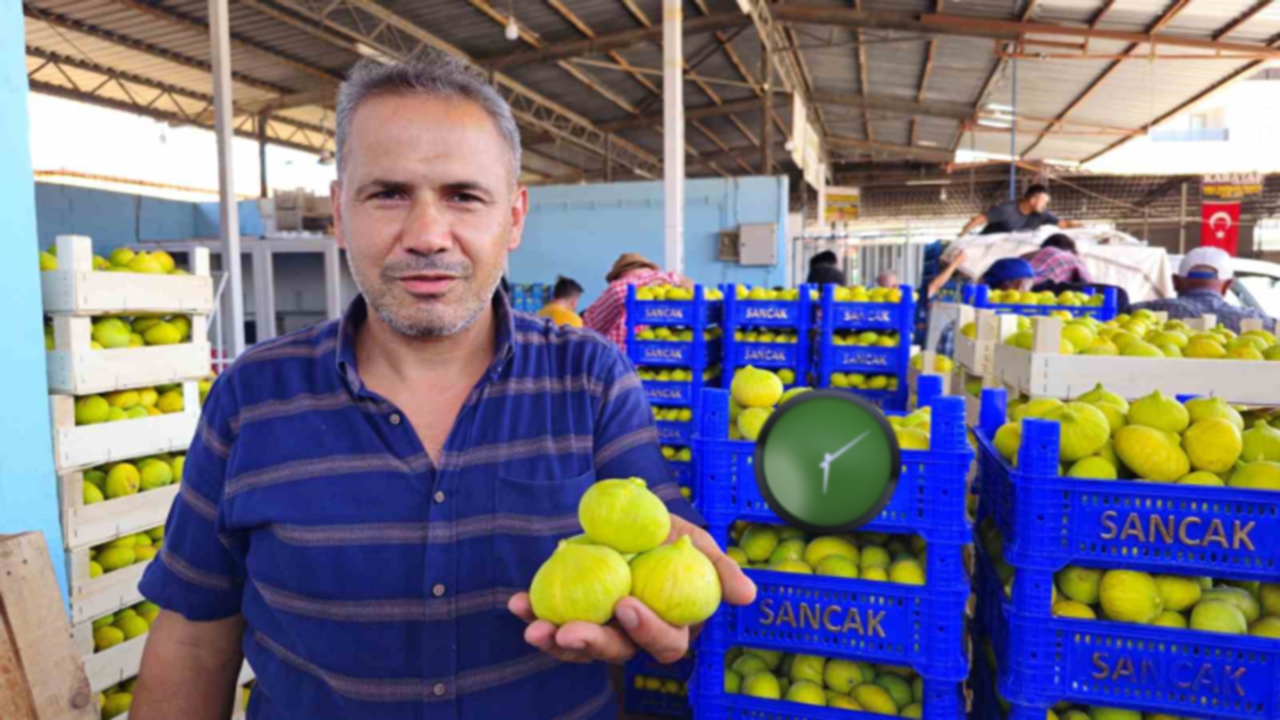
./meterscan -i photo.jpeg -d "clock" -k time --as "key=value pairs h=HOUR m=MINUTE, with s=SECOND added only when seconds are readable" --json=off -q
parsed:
h=6 m=9
